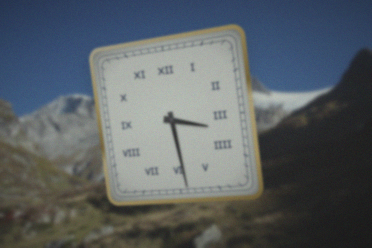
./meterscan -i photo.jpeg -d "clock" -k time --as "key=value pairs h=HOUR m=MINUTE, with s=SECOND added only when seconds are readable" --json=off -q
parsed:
h=3 m=29
